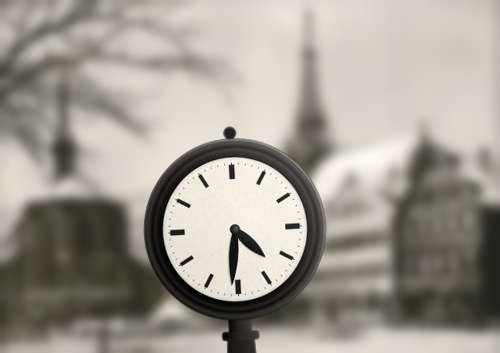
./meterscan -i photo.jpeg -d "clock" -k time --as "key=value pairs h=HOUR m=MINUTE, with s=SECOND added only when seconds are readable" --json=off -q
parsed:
h=4 m=31
